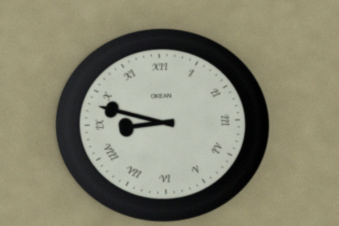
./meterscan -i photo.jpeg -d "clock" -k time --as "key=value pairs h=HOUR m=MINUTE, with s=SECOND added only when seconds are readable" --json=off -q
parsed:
h=8 m=48
